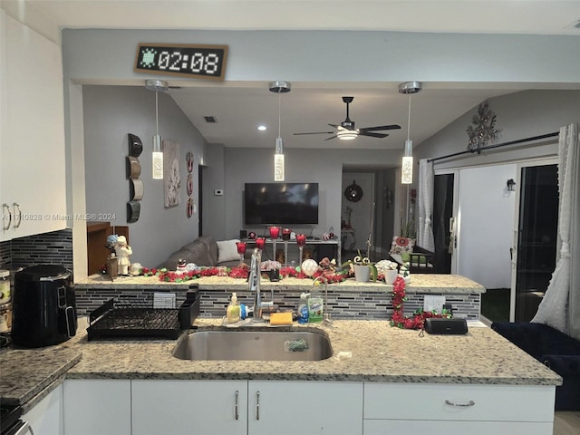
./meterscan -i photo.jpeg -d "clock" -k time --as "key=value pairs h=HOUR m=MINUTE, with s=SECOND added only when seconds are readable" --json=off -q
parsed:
h=2 m=8
